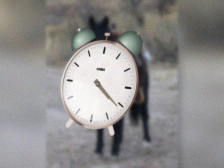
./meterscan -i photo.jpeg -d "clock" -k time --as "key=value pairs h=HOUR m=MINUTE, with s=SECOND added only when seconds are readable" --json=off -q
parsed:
h=4 m=21
